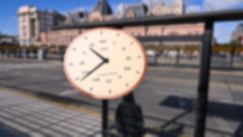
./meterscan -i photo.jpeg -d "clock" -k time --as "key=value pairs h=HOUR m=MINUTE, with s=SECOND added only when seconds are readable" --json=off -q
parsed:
h=10 m=39
